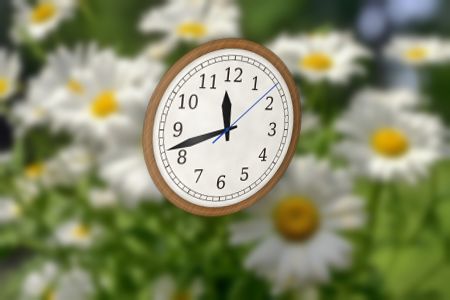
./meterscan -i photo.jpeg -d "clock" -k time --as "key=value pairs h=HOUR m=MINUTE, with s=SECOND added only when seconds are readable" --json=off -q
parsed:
h=11 m=42 s=8
